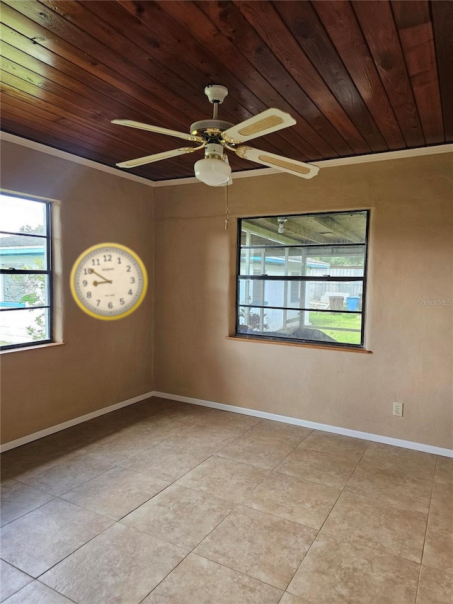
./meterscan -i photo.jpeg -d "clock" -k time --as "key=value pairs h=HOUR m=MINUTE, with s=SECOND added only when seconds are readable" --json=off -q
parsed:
h=8 m=51
